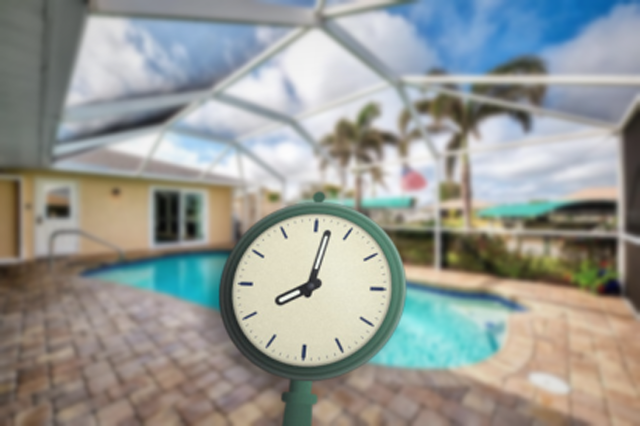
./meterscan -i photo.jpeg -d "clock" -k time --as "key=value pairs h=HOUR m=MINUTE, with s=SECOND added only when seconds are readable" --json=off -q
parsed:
h=8 m=2
